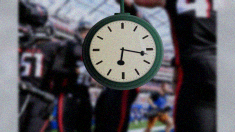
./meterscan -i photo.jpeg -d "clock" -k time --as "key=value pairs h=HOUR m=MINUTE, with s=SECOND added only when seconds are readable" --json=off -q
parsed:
h=6 m=17
